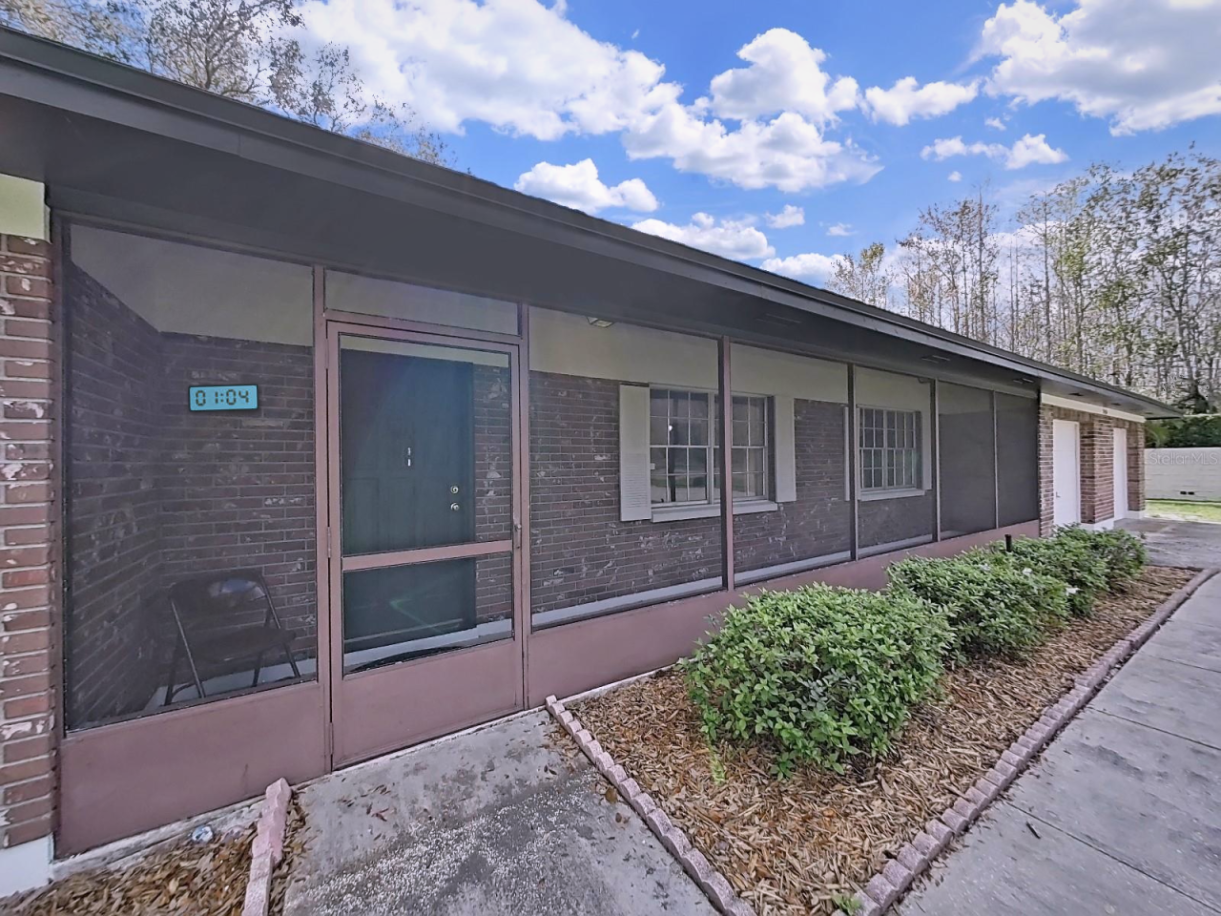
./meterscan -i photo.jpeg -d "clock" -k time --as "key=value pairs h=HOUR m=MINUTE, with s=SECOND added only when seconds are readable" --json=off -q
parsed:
h=1 m=4
